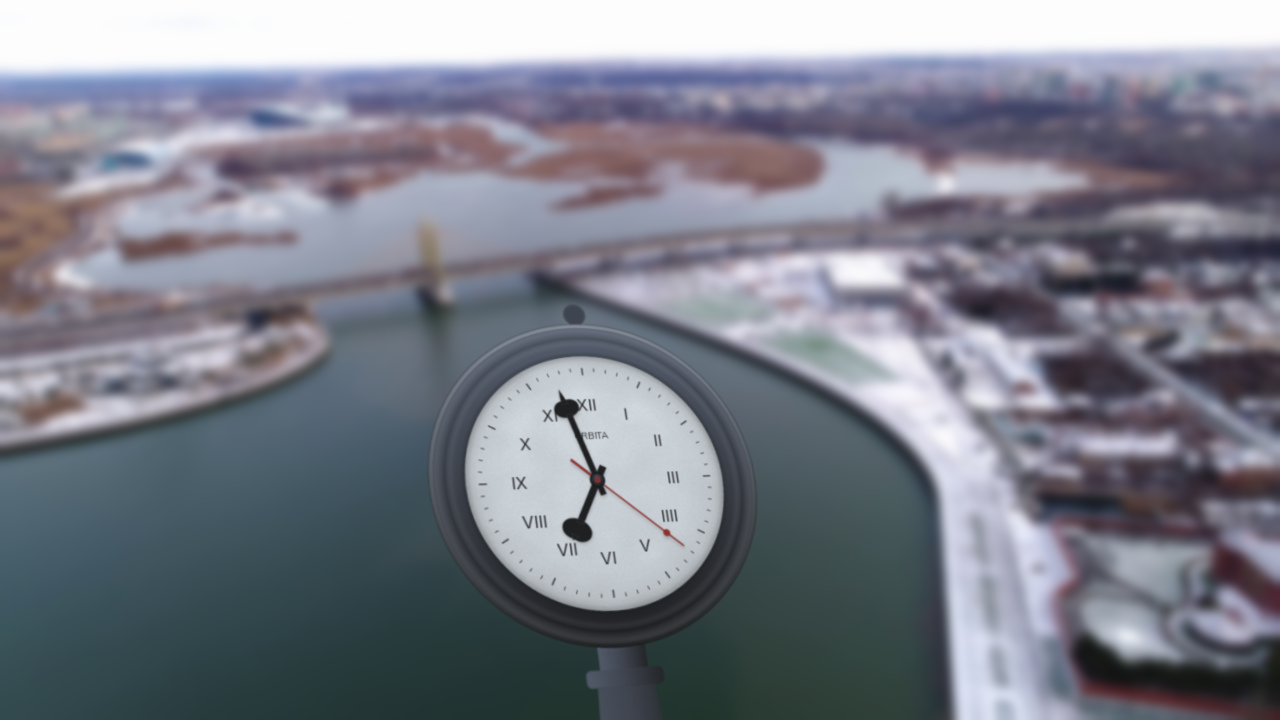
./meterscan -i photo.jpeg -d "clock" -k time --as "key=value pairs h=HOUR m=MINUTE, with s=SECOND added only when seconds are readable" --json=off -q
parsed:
h=6 m=57 s=22
